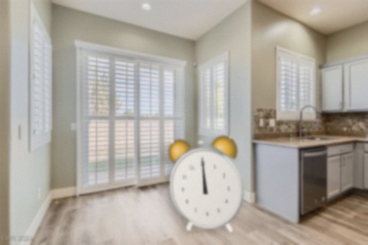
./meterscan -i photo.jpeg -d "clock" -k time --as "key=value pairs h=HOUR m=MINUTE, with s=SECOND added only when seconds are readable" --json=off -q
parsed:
h=12 m=0
